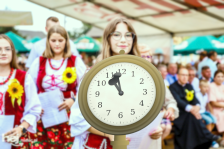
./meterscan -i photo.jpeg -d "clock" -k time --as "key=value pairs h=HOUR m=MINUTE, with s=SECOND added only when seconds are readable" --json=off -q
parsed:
h=10 m=58
